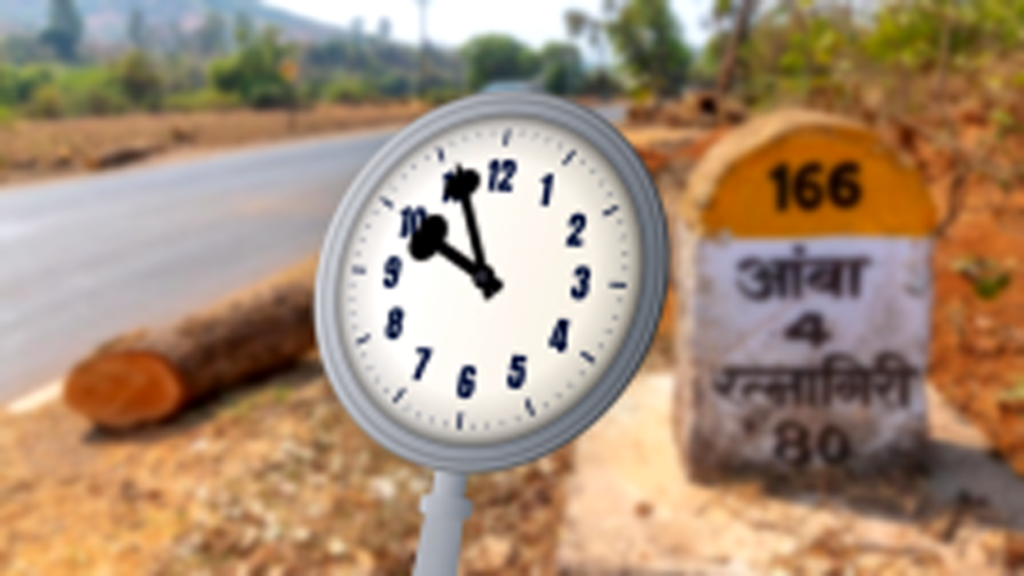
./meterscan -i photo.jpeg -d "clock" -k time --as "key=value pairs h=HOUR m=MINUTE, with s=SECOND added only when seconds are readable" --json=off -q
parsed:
h=9 m=56
